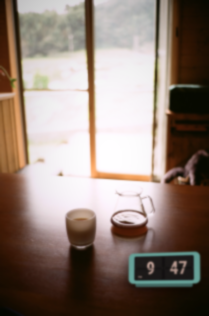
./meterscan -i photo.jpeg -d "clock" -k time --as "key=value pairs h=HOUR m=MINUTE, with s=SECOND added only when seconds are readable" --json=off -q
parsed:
h=9 m=47
